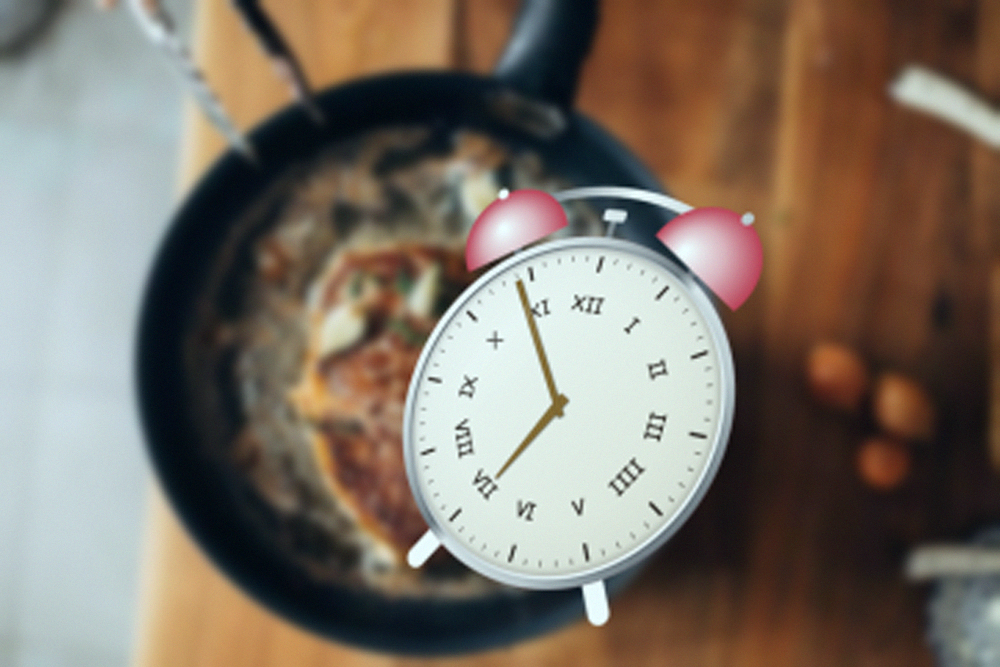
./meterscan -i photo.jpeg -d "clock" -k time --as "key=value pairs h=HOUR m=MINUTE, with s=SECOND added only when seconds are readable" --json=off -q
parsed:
h=6 m=54
